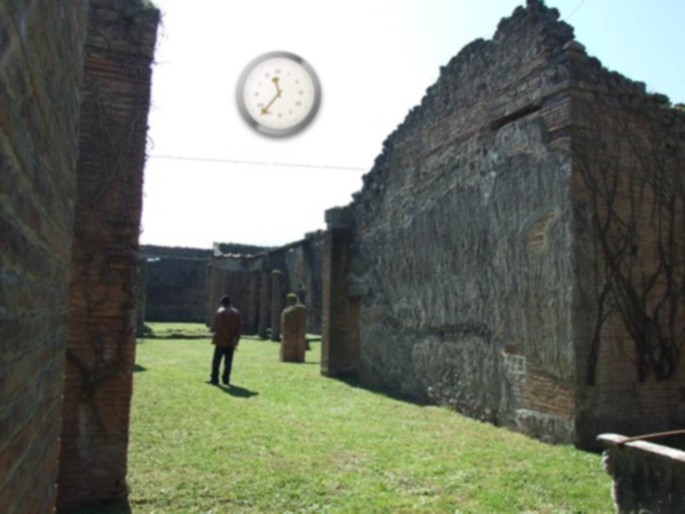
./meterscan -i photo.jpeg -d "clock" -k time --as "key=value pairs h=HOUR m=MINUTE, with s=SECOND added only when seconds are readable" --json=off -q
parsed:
h=11 m=37
